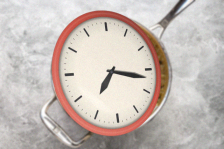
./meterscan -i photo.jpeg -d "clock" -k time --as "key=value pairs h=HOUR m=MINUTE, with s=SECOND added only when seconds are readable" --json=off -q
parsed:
h=7 m=17
